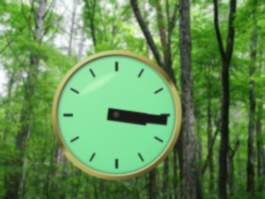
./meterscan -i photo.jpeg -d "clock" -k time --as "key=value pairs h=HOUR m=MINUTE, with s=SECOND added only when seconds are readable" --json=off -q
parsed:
h=3 m=16
